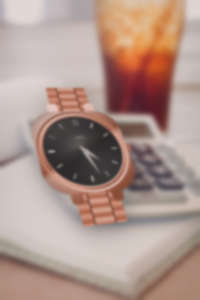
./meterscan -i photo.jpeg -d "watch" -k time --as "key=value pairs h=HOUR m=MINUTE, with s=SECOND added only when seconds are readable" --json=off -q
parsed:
h=4 m=27
